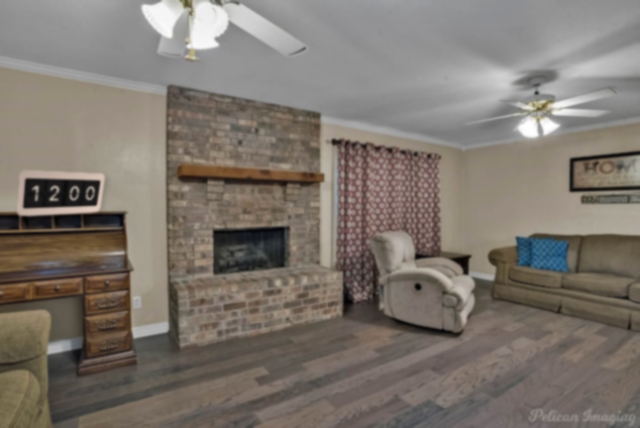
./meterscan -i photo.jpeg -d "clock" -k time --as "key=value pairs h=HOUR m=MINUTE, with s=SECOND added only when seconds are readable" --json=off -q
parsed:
h=12 m=0
